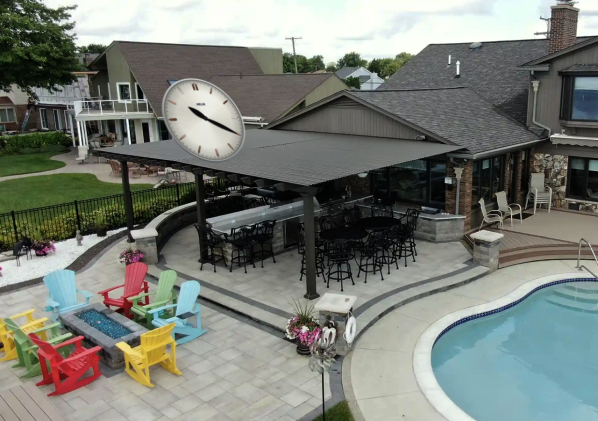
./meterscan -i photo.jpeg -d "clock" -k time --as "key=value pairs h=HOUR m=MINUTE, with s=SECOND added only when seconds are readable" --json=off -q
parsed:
h=10 m=20
